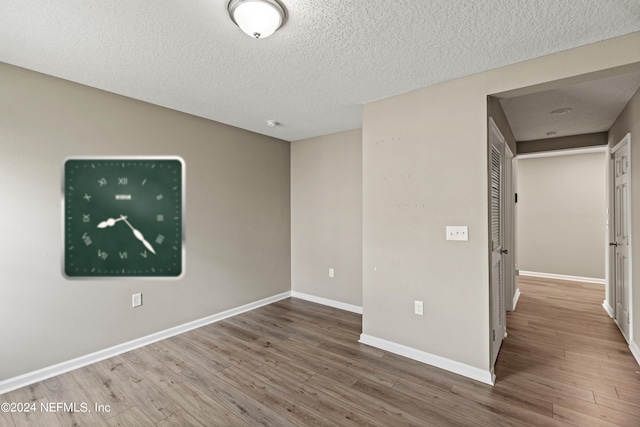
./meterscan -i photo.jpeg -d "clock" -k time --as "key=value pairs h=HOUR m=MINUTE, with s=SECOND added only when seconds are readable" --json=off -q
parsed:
h=8 m=23
